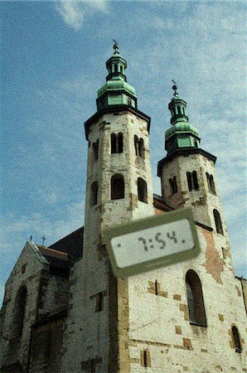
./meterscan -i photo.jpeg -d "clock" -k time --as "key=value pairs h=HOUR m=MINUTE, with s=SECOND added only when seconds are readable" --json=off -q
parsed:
h=7 m=54
